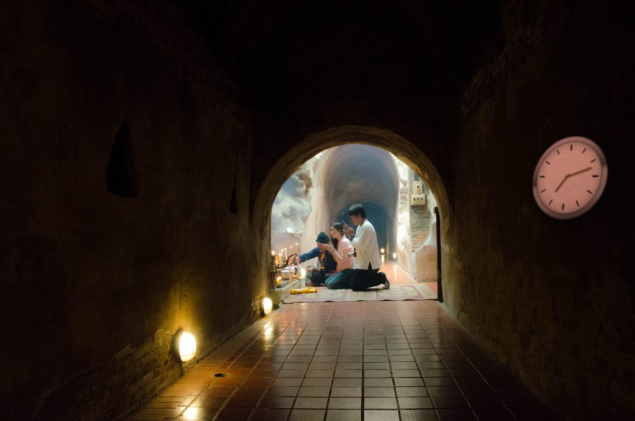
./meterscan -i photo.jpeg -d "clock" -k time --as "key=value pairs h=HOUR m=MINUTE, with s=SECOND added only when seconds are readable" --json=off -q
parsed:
h=7 m=12
